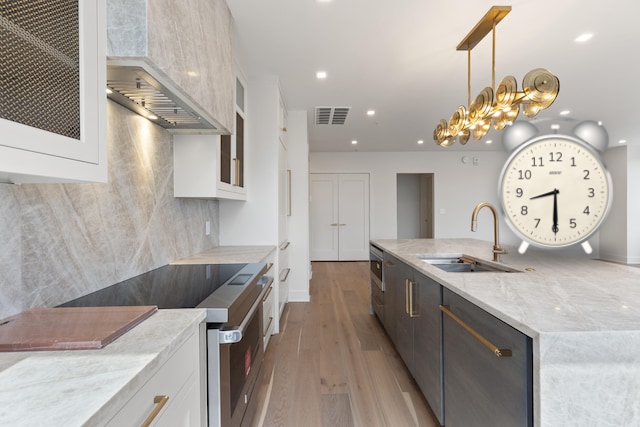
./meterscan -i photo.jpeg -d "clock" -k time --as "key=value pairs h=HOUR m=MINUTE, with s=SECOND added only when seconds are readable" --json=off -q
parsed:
h=8 m=30
